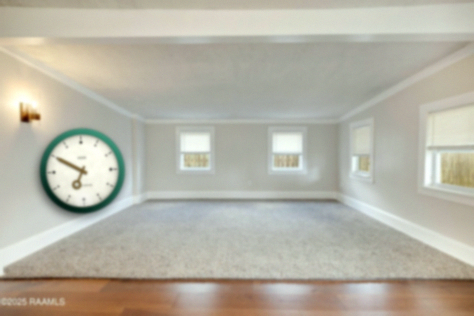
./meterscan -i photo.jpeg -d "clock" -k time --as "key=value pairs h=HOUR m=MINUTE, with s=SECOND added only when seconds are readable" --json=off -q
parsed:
h=6 m=50
